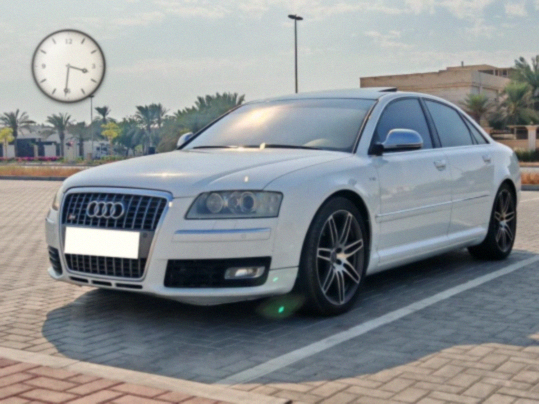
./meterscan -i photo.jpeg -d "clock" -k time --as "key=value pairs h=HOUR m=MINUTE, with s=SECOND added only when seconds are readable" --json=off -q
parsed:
h=3 m=31
